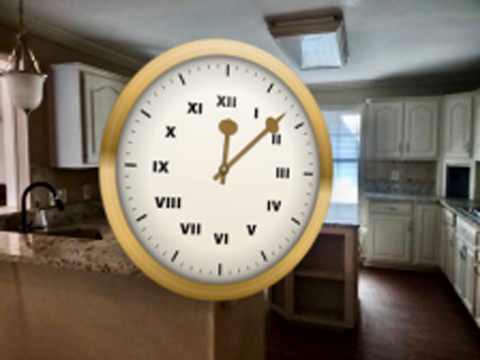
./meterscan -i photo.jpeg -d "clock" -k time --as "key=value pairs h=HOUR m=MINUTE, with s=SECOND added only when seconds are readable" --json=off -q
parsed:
h=12 m=8
